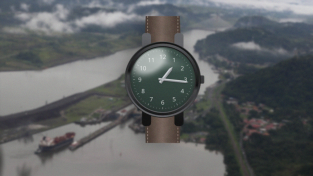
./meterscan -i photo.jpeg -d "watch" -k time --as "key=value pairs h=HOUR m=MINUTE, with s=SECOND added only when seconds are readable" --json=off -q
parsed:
h=1 m=16
